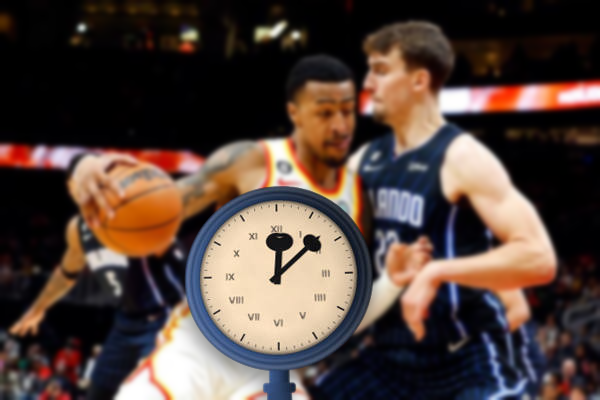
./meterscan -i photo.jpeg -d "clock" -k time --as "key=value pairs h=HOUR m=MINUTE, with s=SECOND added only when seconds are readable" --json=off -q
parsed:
h=12 m=8
